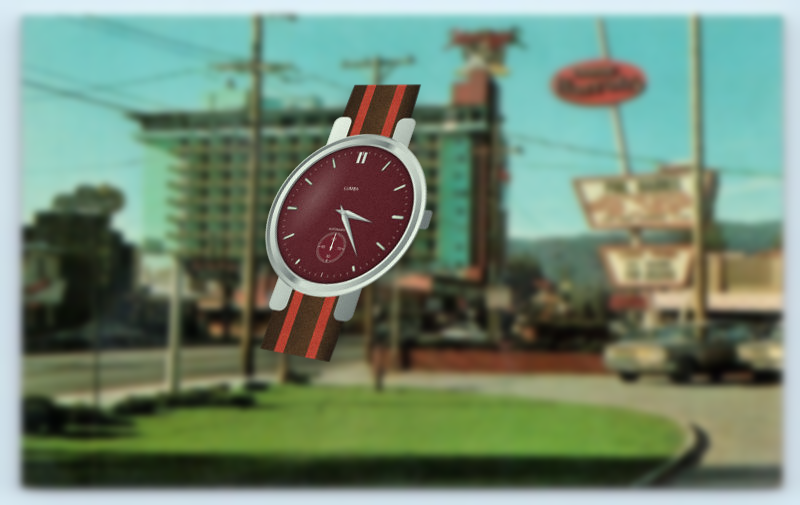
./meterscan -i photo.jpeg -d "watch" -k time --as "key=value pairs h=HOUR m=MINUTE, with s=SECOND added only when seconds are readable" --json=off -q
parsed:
h=3 m=24
